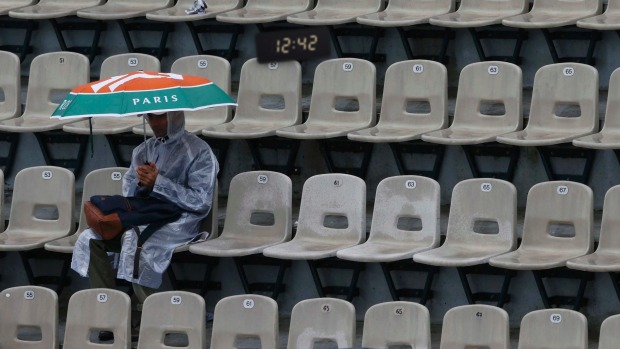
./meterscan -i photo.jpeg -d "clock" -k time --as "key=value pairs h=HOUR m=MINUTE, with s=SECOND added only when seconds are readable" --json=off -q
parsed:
h=12 m=42
